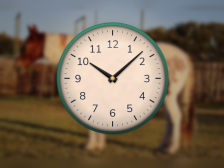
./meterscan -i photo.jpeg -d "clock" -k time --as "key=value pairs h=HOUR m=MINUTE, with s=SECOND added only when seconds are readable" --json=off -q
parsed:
h=10 m=8
